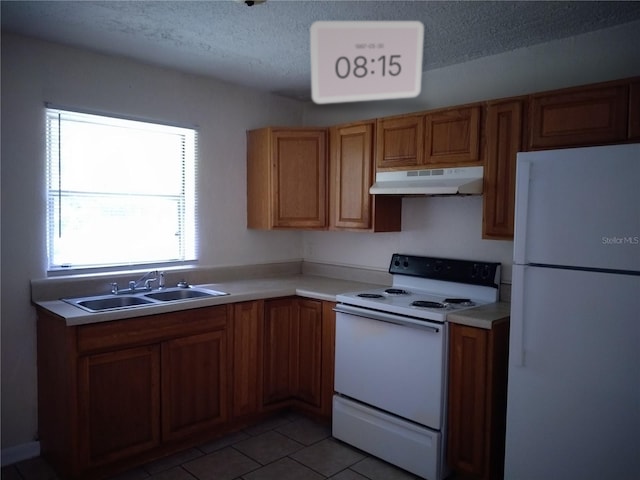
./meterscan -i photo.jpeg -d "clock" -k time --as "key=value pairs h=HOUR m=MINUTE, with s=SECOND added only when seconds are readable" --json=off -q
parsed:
h=8 m=15
